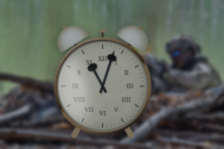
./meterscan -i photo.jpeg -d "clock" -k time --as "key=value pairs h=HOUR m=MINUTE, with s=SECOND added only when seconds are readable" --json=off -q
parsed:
h=11 m=3
